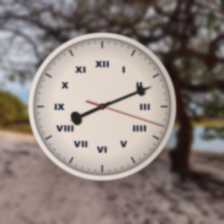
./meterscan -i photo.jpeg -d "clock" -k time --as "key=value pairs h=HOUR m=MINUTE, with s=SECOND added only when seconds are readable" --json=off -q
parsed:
h=8 m=11 s=18
